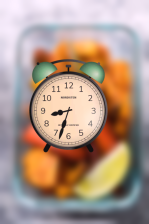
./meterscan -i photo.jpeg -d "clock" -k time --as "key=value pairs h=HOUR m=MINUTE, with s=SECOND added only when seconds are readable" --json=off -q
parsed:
h=8 m=33
